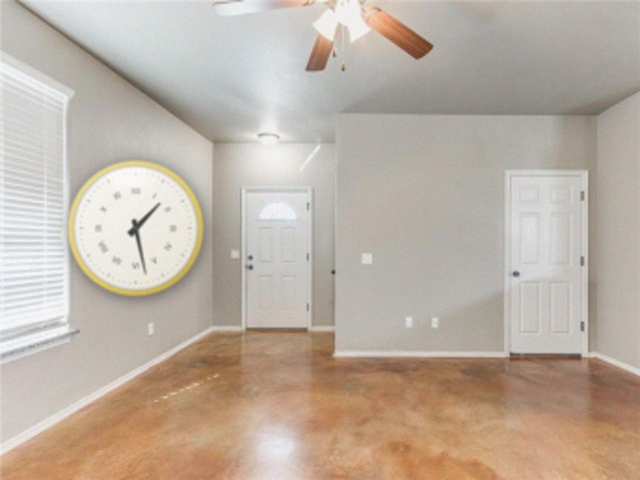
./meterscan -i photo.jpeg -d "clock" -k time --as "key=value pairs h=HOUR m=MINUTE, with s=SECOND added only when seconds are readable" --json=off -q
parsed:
h=1 m=28
